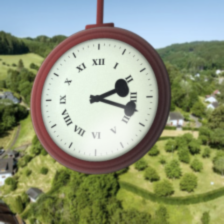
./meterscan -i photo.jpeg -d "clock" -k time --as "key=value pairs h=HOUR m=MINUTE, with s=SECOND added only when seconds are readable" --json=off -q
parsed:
h=2 m=18
